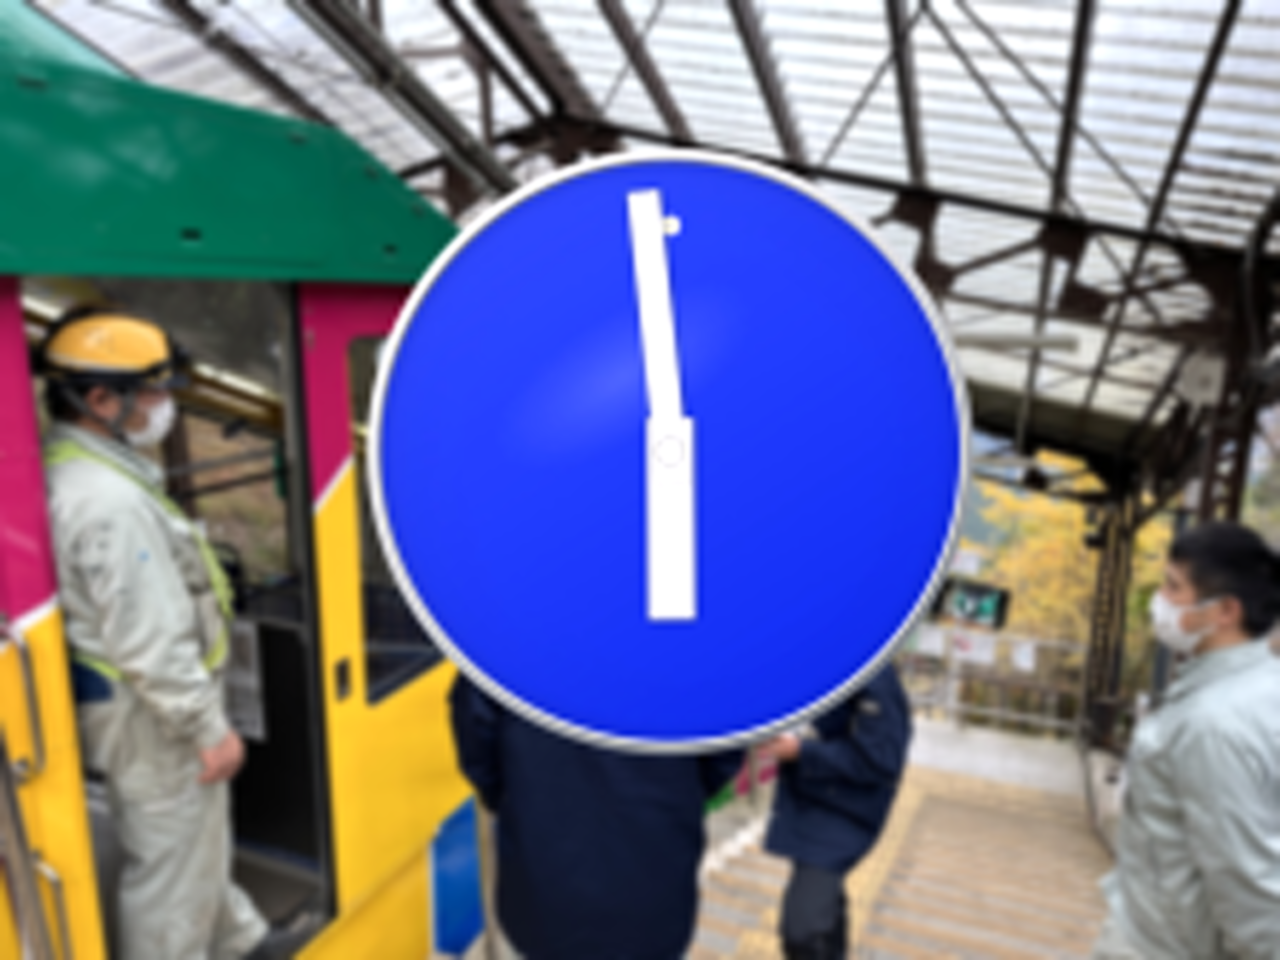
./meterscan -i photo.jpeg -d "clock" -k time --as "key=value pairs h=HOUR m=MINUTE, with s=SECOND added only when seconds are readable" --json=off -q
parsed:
h=5 m=59
